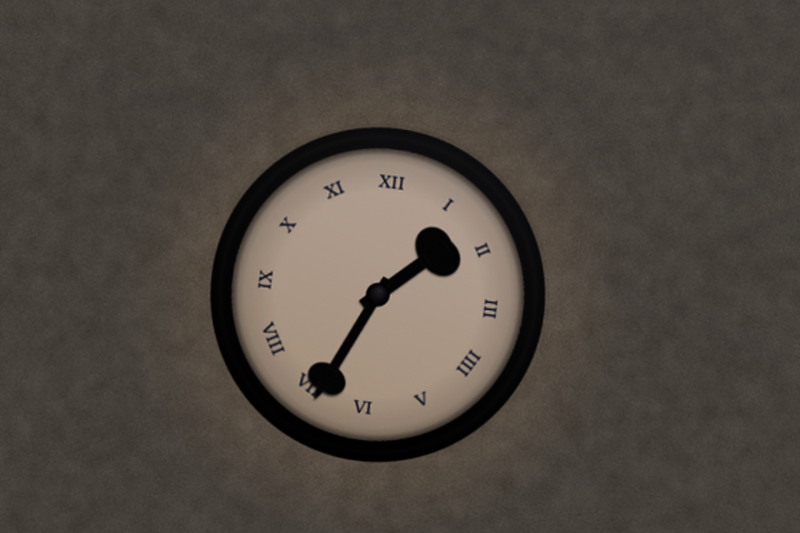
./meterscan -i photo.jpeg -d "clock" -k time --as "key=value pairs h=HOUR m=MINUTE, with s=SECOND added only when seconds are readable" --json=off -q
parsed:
h=1 m=34
